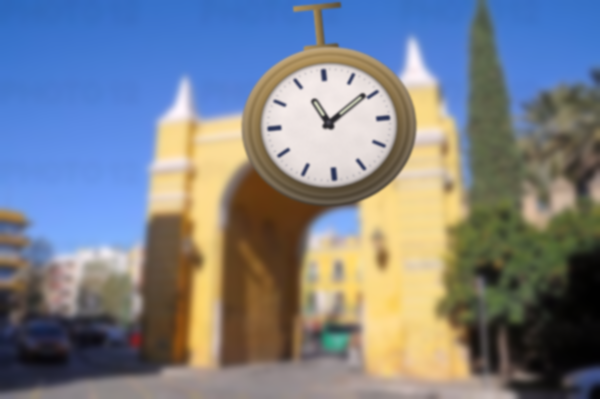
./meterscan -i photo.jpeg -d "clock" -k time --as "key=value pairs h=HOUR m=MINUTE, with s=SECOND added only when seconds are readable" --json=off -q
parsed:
h=11 m=9
